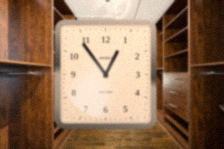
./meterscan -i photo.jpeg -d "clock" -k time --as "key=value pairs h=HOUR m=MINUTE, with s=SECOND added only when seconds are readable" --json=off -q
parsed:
h=12 m=54
